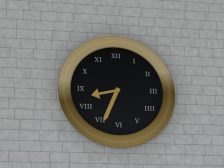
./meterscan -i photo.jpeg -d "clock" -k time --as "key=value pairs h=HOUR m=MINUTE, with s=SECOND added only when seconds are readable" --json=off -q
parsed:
h=8 m=34
